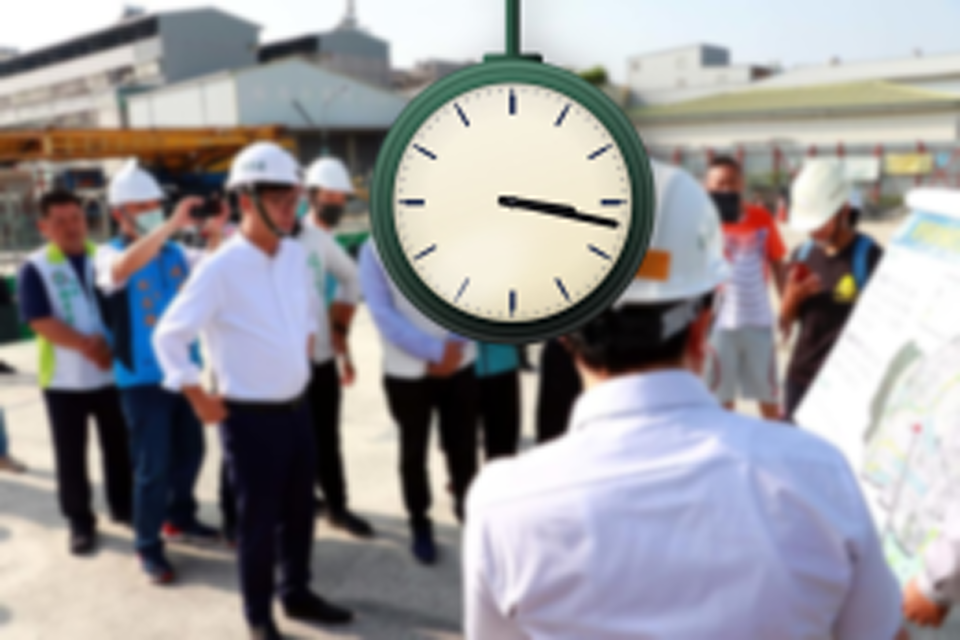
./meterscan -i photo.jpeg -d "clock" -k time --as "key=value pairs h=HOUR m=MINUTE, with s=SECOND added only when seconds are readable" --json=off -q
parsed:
h=3 m=17
